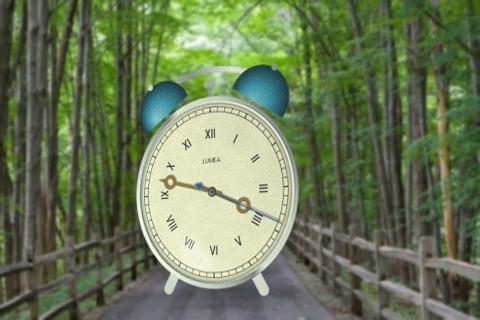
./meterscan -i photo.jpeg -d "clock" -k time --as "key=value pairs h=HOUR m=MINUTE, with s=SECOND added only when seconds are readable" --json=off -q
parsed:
h=3 m=47 s=19
